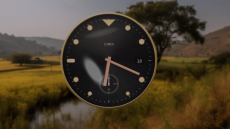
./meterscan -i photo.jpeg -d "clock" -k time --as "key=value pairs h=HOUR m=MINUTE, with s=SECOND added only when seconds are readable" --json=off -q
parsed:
h=6 m=19
